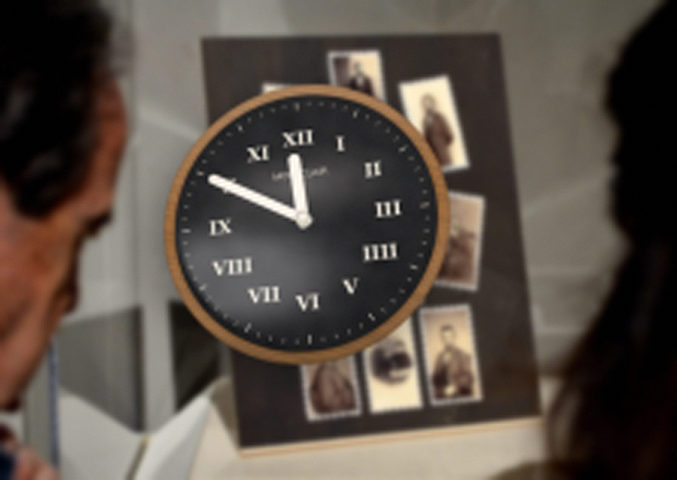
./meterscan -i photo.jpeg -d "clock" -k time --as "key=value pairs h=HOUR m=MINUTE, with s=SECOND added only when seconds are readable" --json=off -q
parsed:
h=11 m=50
